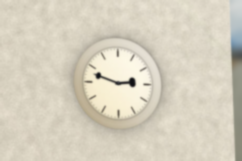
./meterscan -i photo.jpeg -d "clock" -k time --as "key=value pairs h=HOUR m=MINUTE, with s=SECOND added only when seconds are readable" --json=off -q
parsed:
h=2 m=48
